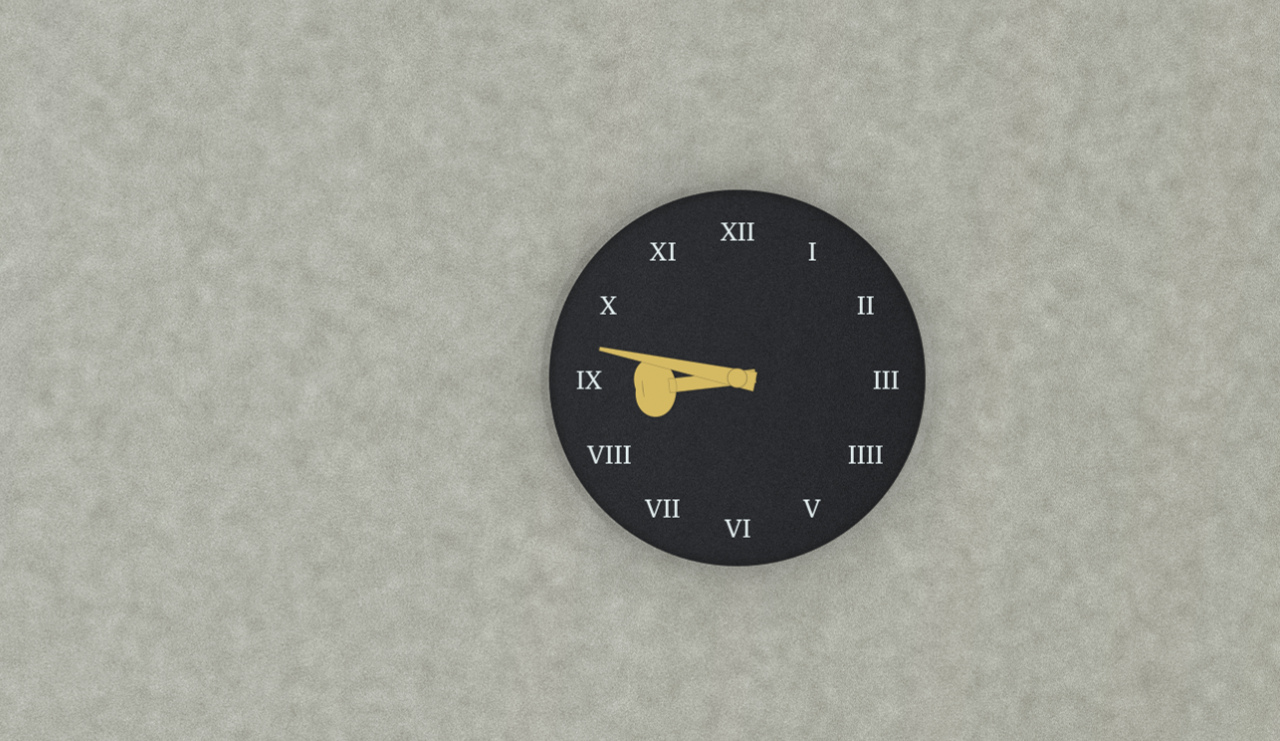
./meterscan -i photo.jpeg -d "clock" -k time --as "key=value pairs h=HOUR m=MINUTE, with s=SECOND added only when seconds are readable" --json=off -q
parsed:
h=8 m=47
